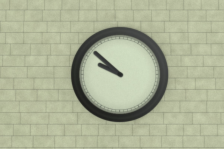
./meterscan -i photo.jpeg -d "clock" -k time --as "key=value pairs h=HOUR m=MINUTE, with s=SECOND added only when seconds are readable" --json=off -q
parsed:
h=9 m=52
